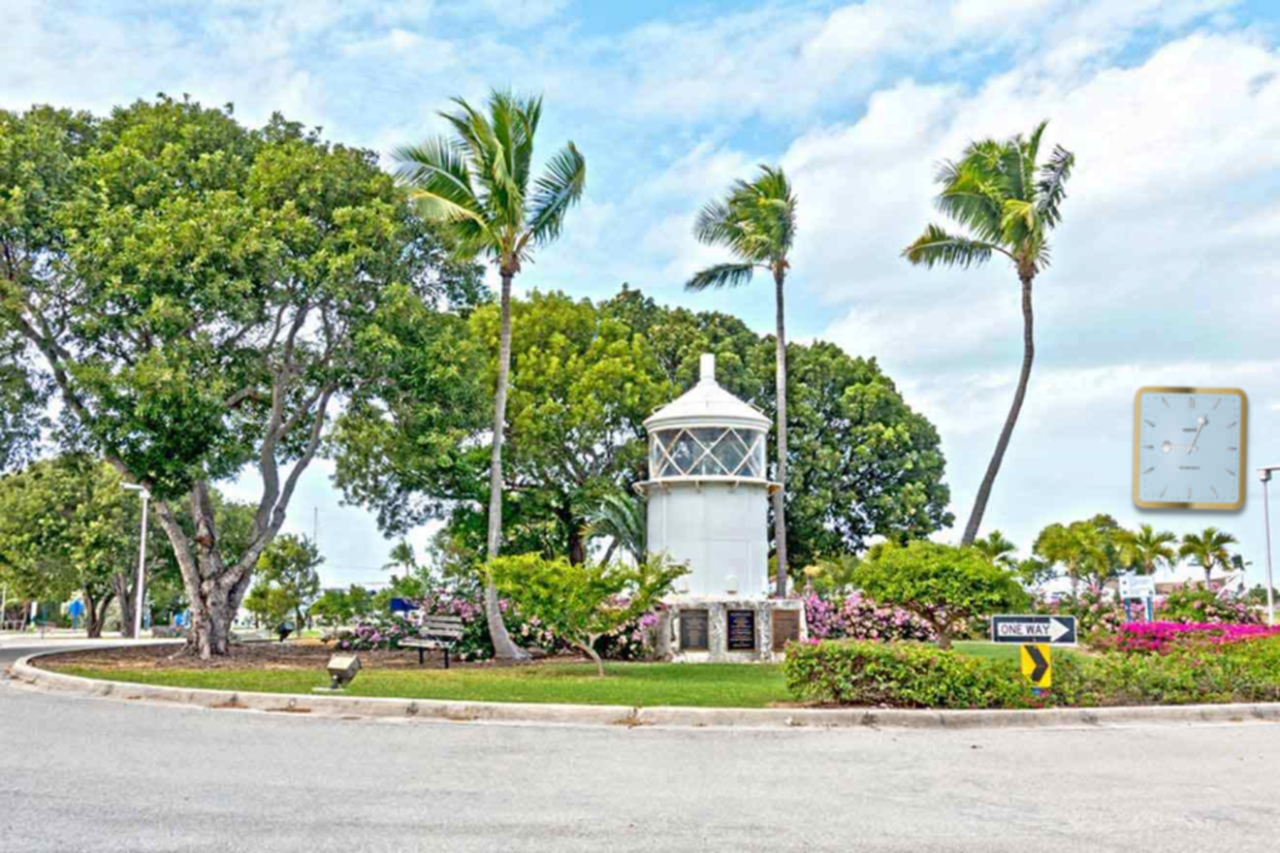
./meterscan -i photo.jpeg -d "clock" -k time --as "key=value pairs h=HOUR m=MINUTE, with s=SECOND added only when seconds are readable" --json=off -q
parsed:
h=9 m=4
